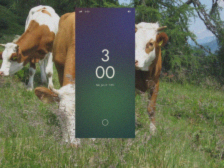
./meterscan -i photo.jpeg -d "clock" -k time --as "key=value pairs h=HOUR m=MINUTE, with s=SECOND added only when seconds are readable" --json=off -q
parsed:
h=3 m=0
